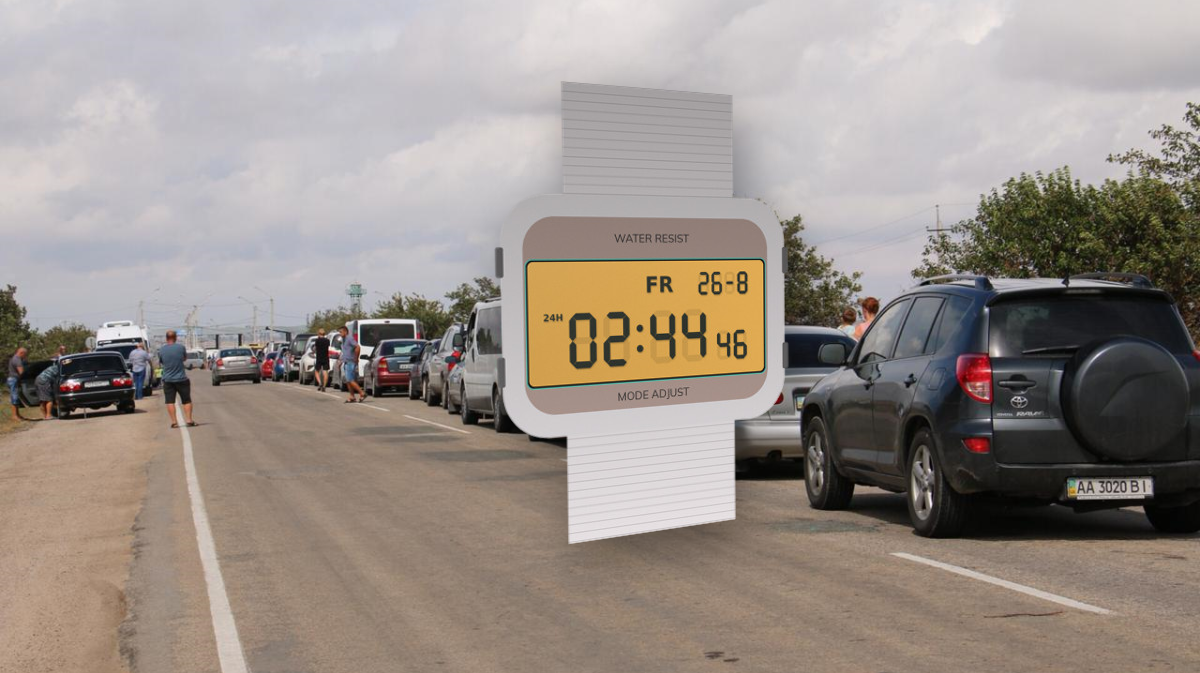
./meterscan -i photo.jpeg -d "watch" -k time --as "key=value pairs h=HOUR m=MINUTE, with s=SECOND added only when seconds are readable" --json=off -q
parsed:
h=2 m=44 s=46
